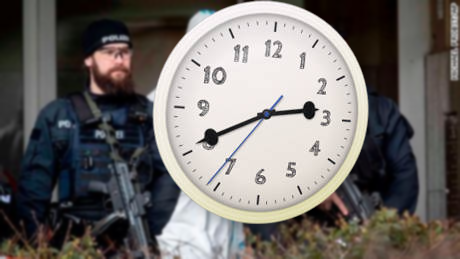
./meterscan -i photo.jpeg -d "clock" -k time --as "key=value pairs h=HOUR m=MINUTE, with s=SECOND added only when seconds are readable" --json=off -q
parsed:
h=2 m=40 s=36
